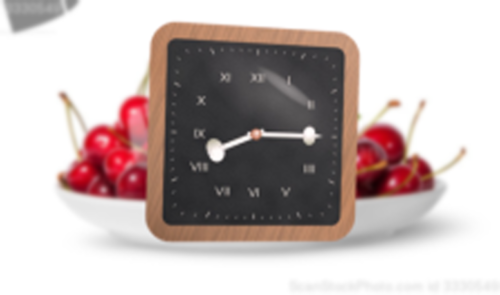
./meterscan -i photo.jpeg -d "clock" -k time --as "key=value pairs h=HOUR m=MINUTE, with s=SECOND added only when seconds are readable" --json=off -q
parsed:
h=8 m=15
